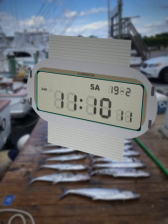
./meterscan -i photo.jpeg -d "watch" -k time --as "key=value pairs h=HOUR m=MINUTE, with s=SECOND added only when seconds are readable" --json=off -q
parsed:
h=11 m=10 s=11
